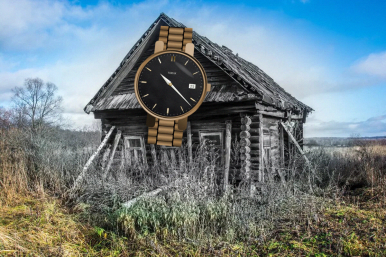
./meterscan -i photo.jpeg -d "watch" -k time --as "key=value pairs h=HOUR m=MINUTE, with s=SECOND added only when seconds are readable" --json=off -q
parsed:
h=10 m=22
